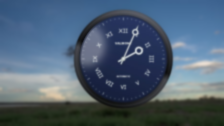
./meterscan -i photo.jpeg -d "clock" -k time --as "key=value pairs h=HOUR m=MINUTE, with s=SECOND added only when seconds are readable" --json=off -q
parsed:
h=2 m=4
